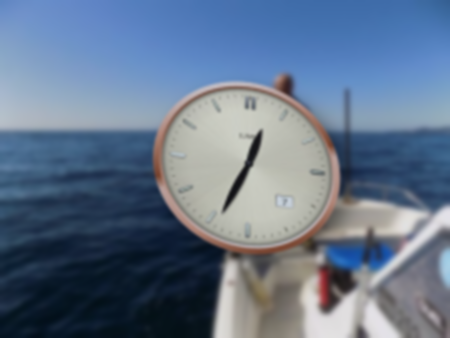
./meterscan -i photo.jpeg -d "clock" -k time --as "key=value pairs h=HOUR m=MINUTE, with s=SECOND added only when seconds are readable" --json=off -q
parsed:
h=12 m=34
